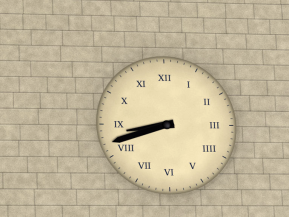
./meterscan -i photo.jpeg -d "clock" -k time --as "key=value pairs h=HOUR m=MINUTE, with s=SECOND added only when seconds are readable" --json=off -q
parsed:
h=8 m=42
